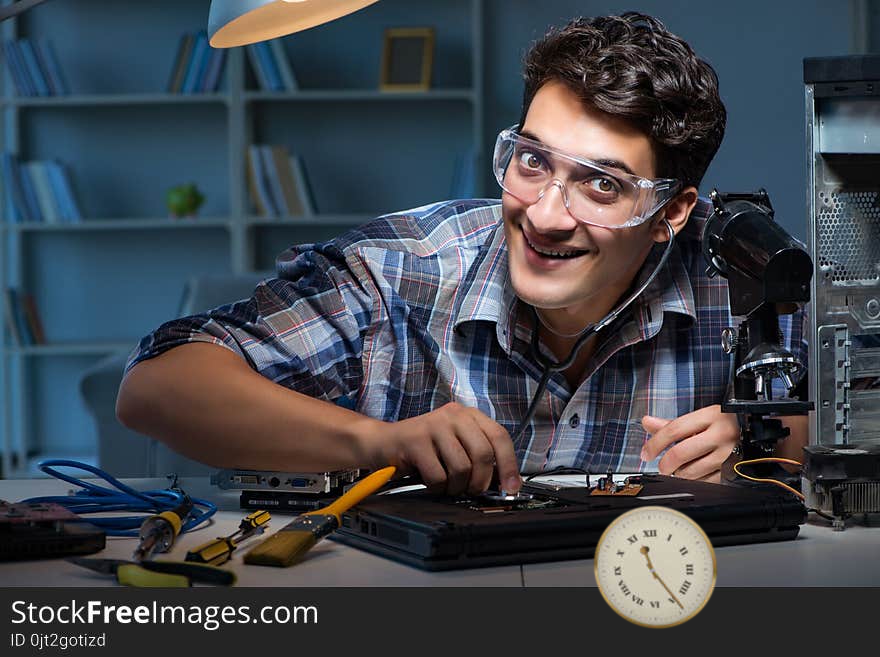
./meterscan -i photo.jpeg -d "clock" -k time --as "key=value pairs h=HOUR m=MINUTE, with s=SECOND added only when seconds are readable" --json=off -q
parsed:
h=11 m=24
